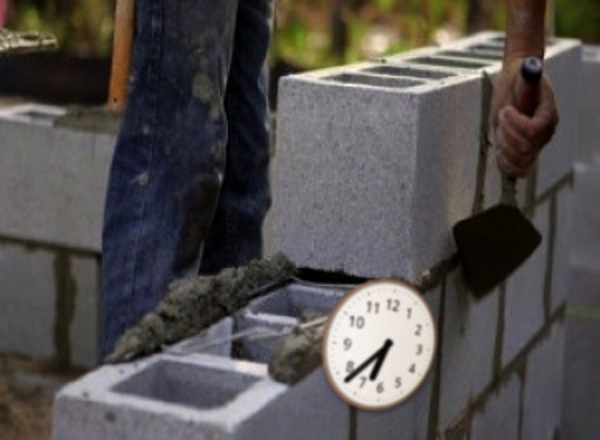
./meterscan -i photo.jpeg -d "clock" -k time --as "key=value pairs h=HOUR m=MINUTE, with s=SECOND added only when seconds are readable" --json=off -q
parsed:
h=6 m=38
